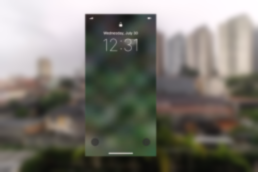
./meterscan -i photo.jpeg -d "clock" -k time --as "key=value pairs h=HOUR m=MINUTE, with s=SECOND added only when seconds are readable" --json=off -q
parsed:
h=12 m=31
